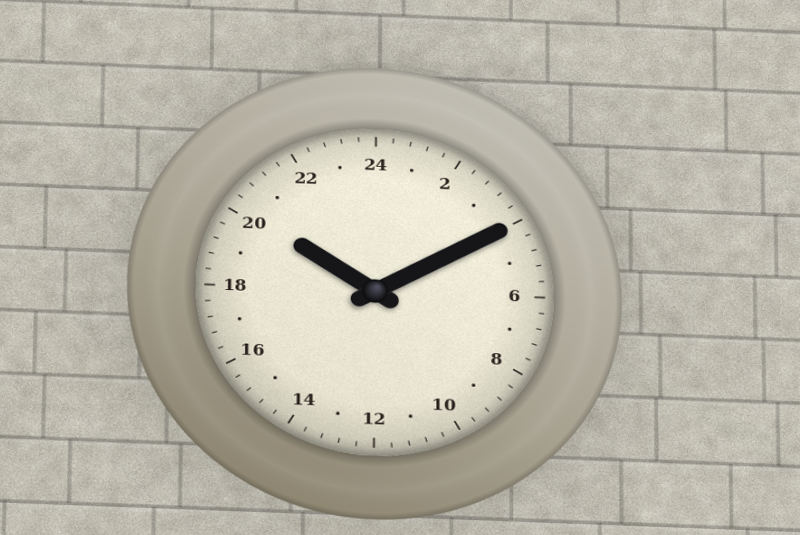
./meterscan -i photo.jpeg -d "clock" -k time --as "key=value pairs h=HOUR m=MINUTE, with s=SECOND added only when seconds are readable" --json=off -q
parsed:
h=20 m=10
